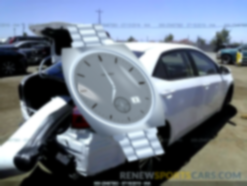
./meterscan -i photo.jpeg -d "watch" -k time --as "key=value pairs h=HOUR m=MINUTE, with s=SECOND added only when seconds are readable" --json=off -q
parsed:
h=6 m=59
